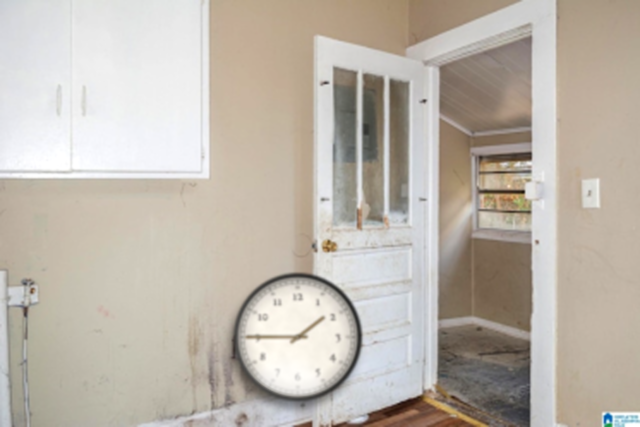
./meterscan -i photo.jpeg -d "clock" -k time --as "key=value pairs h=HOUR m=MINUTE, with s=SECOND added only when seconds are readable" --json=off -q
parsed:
h=1 m=45
